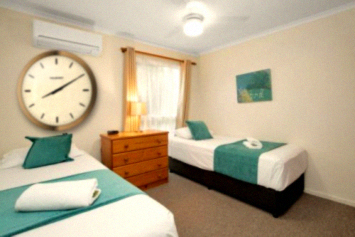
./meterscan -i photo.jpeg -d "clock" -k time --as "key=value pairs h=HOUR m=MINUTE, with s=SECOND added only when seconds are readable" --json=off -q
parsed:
h=8 m=10
